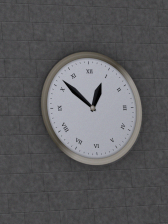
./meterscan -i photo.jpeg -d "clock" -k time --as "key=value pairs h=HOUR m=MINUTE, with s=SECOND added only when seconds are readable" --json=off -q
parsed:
h=12 m=52
